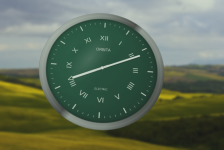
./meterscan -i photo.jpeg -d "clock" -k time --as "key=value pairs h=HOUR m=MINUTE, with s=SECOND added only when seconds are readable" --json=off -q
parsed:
h=8 m=11
